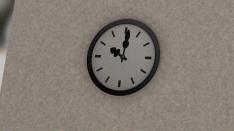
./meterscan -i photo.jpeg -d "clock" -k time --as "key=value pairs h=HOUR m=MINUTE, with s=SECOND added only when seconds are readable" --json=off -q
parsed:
h=10 m=1
